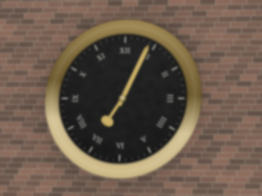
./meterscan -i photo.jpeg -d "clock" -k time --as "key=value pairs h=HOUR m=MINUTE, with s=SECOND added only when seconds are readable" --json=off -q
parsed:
h=7 m=4
